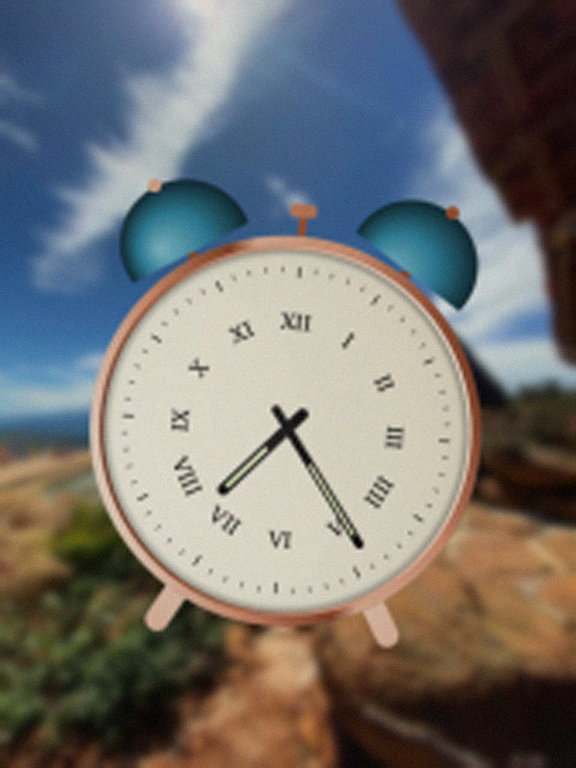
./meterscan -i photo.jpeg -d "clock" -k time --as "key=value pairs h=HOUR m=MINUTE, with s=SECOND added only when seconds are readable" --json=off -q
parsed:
h=7 m=24
